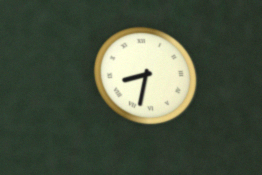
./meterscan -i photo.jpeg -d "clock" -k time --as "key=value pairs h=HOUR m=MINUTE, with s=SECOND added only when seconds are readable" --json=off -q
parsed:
h=8 m=33
